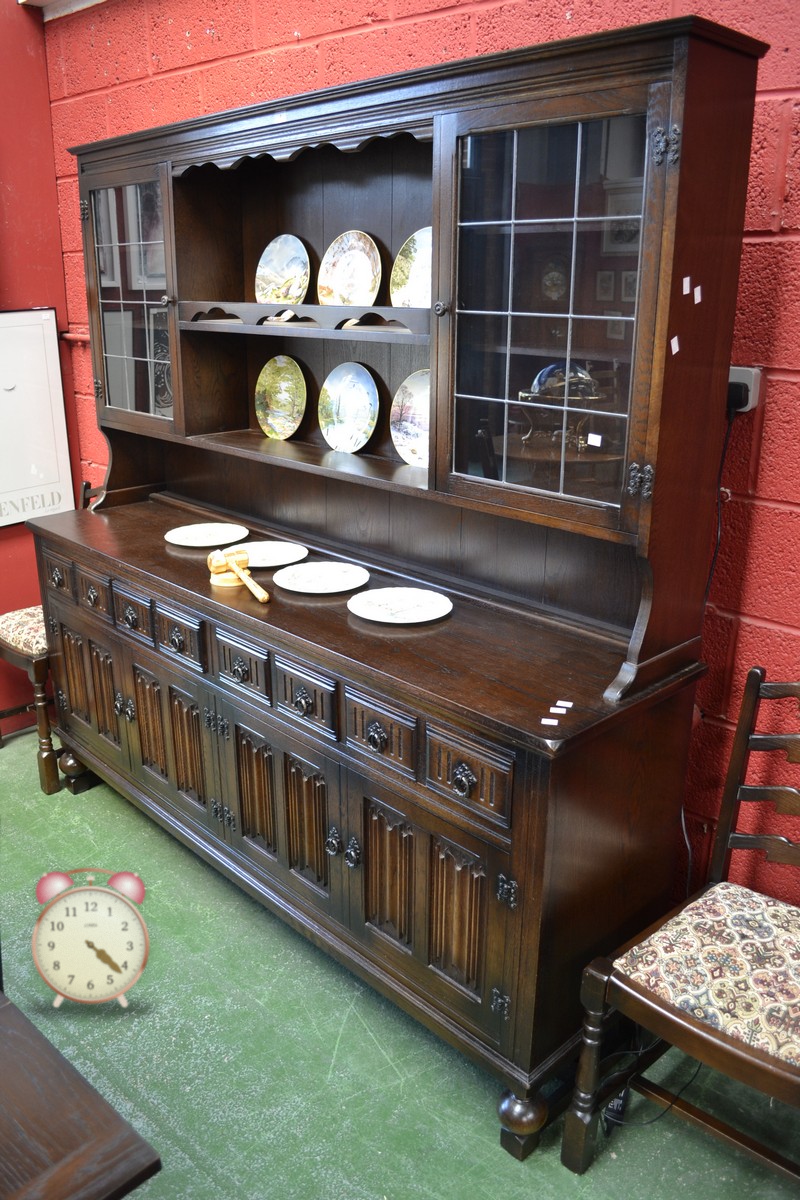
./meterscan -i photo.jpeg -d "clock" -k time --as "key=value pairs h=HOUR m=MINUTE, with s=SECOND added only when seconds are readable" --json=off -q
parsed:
h=4 m=22
